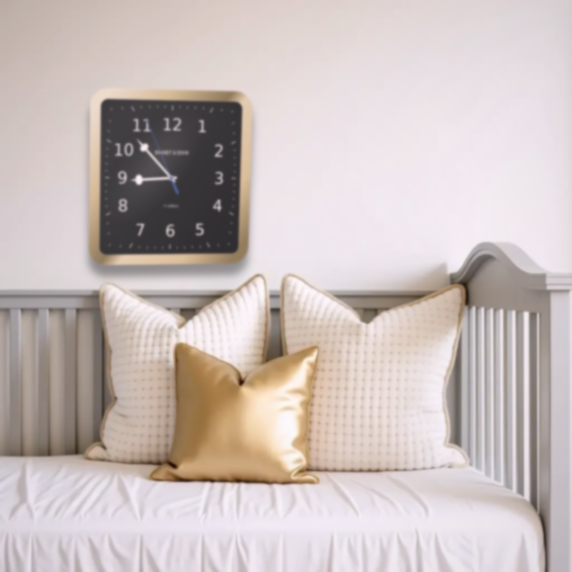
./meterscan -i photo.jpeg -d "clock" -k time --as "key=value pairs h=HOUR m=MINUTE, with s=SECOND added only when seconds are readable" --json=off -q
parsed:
h=8 m=52 s=56
